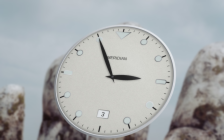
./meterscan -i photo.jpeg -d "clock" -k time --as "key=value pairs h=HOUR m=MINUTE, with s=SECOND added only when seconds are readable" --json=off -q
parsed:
h=2 m=55
